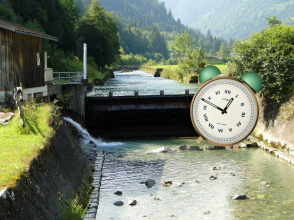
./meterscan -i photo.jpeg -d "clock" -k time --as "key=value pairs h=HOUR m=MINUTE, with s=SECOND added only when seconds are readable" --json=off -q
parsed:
h=12 m=48
